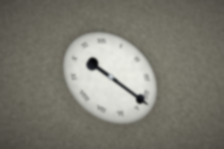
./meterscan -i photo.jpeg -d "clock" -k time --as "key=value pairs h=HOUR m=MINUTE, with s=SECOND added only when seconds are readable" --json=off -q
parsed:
h=10 m=22
